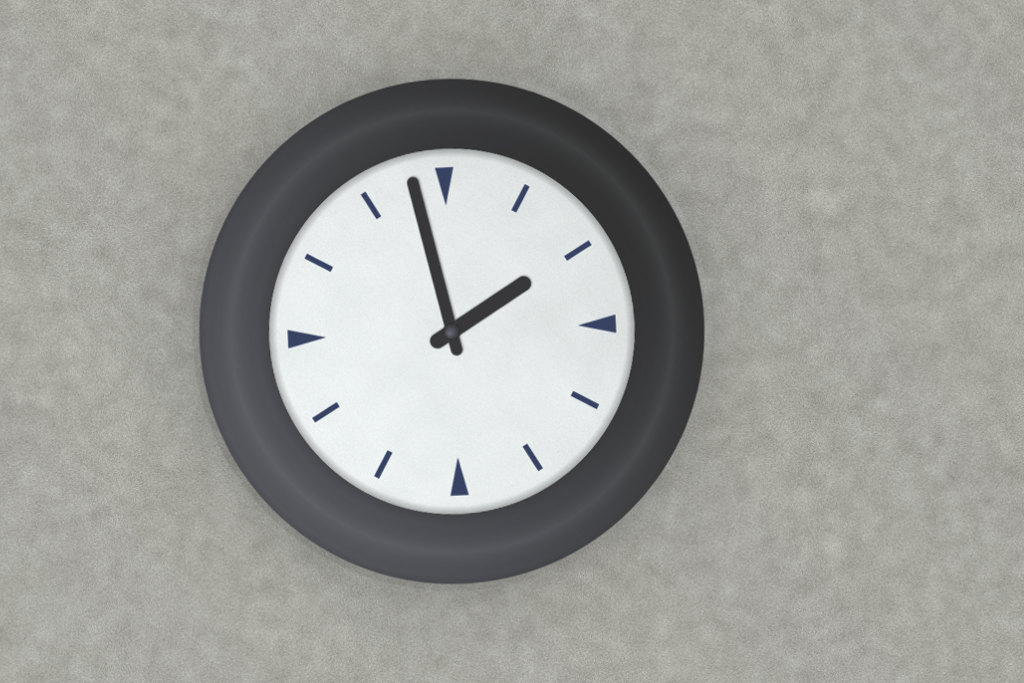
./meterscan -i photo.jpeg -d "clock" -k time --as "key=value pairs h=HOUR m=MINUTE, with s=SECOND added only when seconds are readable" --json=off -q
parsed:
h=1 m=58
